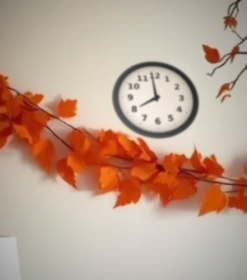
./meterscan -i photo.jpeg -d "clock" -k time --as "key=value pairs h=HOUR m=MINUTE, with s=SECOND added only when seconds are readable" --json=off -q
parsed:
h=7 m=59
